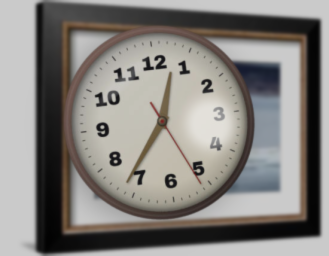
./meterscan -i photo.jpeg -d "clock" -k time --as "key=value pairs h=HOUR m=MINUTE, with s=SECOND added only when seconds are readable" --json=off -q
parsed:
h=12 m=36 s=26
